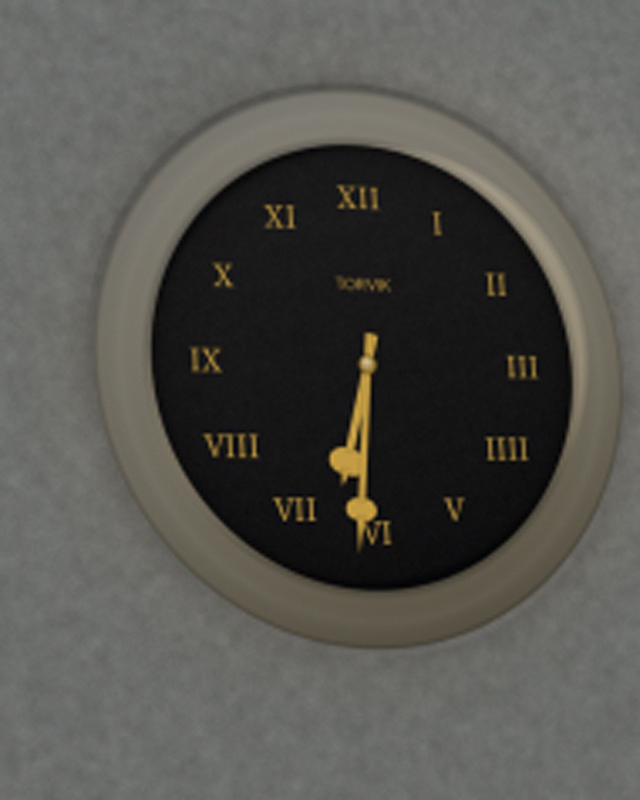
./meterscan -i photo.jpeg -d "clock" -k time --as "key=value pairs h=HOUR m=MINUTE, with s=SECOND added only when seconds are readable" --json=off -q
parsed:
h=6 m=31
